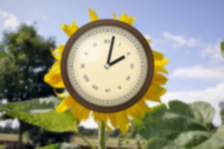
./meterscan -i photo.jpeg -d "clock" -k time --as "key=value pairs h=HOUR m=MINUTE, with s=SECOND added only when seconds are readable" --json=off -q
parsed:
h=2 m=2
